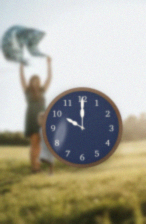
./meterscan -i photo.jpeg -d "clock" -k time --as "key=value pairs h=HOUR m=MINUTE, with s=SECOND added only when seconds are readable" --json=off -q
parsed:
h=10 m=0
